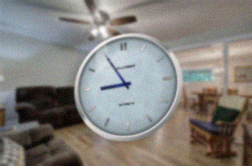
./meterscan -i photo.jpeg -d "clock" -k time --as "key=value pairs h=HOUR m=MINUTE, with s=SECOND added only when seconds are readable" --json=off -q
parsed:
h=8 m=55
